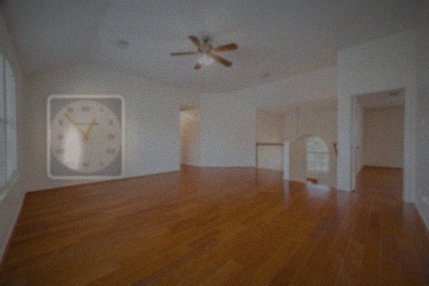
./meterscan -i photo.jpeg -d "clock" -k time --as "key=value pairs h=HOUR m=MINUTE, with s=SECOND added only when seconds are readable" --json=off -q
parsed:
h=12 m=53
